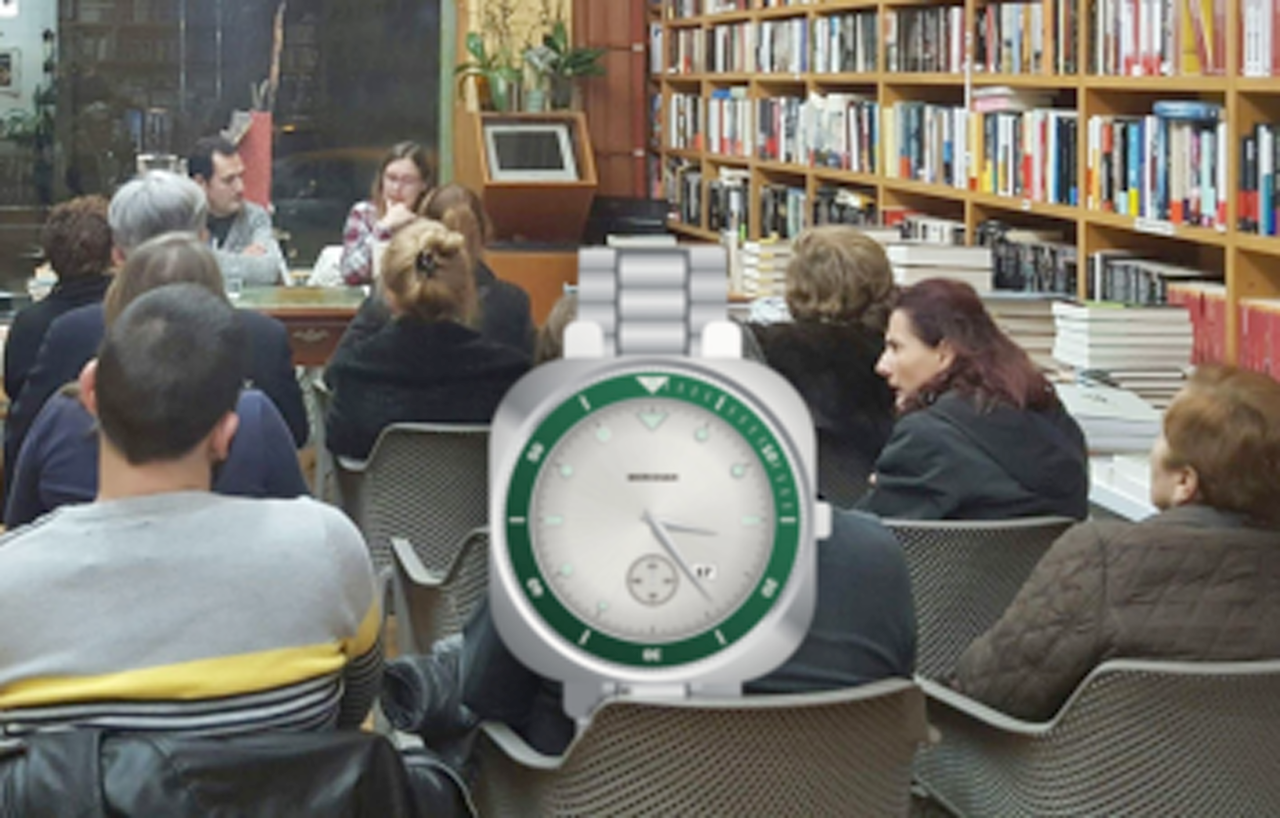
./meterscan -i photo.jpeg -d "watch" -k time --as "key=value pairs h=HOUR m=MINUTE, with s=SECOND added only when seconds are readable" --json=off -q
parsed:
h=3 m=24
